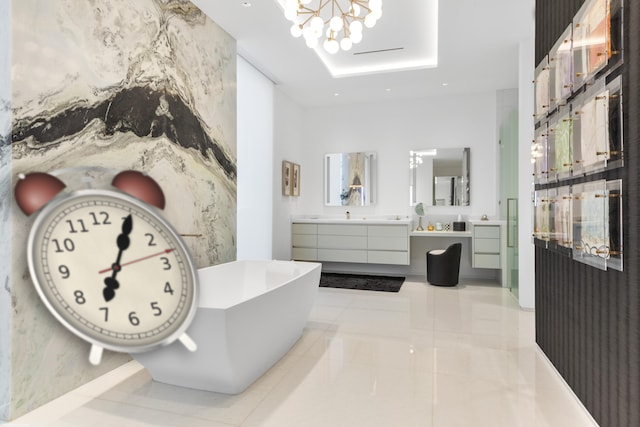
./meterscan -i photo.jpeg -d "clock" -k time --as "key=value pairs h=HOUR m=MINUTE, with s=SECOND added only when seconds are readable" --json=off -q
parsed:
h=7 m=5 s=13
